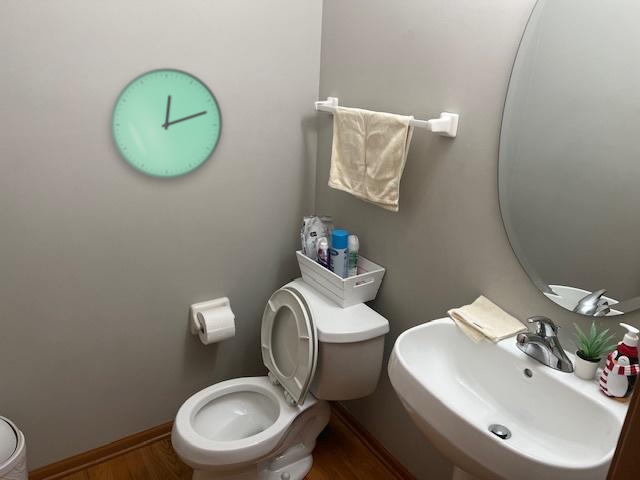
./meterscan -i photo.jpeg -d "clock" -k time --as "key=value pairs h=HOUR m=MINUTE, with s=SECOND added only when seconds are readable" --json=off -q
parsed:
h=12 m=12
